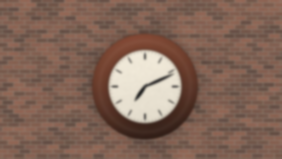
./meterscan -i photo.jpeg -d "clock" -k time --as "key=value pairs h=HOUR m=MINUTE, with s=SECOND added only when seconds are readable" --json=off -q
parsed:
h=7 m=11
